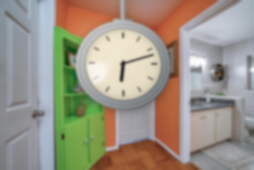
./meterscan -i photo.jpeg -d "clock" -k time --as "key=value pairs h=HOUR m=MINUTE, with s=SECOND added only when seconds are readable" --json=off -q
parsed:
h=6 m=12
